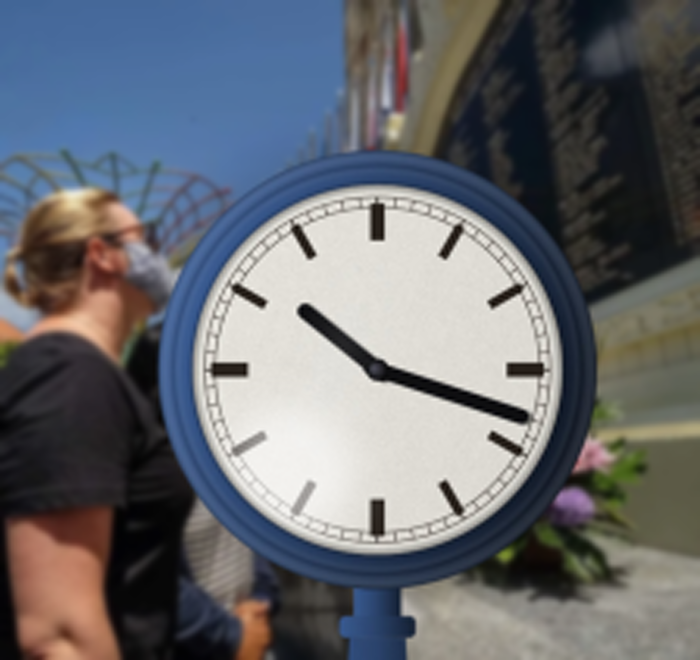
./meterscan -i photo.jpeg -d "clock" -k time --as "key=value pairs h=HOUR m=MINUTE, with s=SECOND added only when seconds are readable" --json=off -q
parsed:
h=10 m=18
